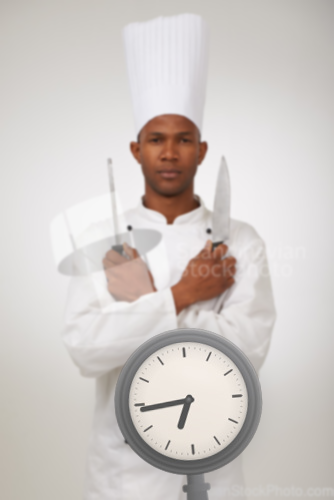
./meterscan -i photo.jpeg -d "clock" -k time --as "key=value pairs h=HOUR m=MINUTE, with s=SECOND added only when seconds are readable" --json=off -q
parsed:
h=6 m=44
